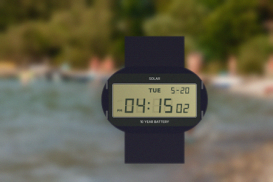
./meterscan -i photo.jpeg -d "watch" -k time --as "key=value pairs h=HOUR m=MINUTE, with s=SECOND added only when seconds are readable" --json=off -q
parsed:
h=4 m=15 s=2
